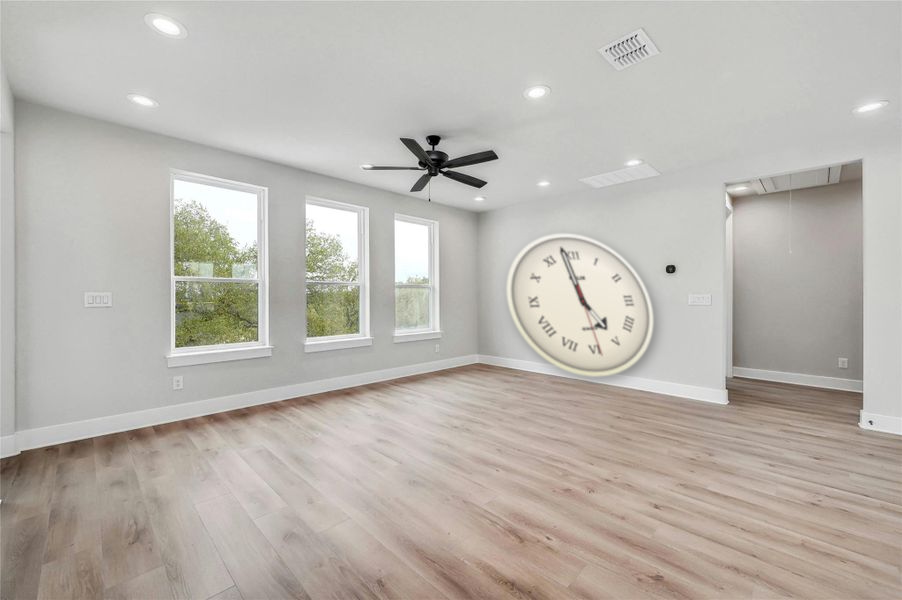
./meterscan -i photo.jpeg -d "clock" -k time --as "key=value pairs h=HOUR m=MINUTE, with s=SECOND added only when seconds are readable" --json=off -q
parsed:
h=4 m=58 s=29
